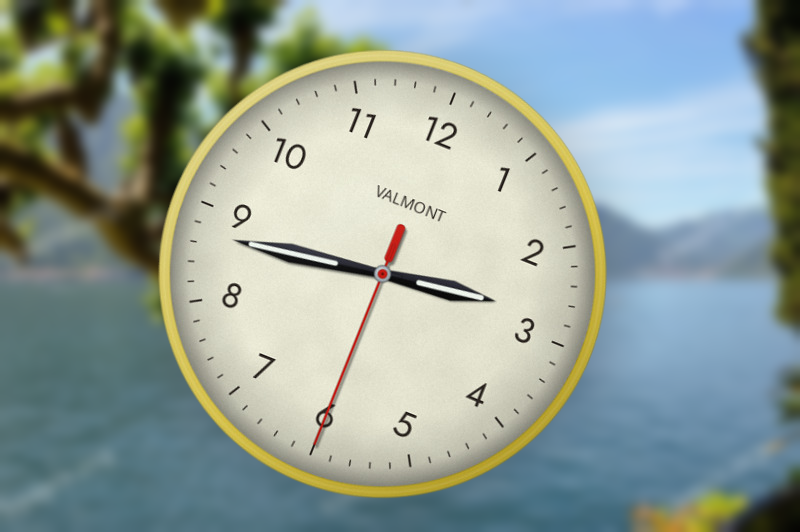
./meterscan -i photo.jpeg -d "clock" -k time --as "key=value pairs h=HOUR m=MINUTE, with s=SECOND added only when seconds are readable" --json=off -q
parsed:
h=2 m=43 s=30
